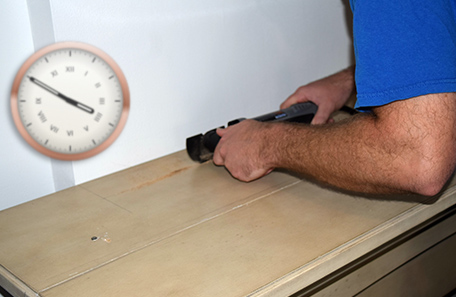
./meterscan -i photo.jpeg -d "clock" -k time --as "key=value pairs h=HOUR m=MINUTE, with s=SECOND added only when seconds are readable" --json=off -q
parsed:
h=3 m=50
